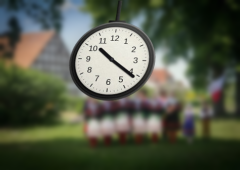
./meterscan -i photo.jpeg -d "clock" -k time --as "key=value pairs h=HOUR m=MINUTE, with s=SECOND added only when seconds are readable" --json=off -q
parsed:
h=10 m=21
